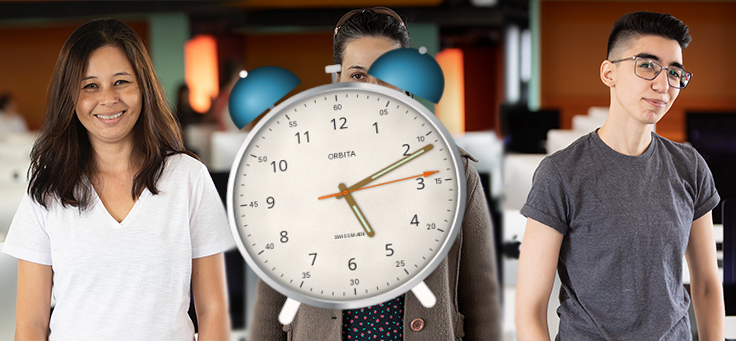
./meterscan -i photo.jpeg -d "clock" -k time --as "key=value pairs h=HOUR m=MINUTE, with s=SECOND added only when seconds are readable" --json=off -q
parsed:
h=5 m=11 s=14
